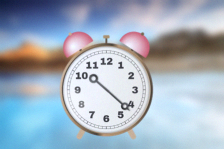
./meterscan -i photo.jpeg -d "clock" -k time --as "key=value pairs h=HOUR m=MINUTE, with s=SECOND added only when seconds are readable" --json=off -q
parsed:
h=10 m=22
